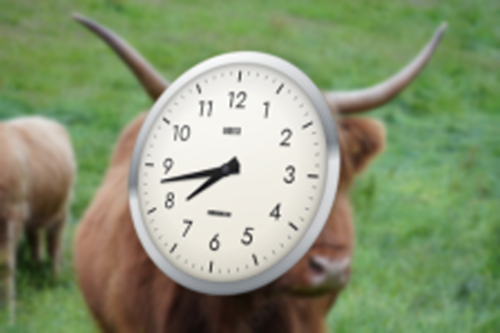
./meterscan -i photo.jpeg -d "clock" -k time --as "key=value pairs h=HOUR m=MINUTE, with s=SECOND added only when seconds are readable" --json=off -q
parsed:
h=7 m=43
